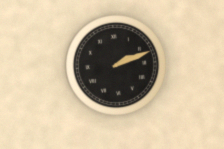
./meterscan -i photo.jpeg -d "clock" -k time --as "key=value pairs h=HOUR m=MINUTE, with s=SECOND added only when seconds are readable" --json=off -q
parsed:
h=2 m=12
